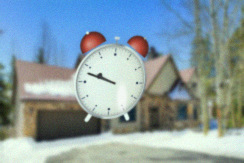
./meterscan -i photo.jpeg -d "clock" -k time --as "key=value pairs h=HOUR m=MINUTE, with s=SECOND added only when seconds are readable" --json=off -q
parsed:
h=9 m=48
